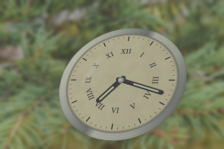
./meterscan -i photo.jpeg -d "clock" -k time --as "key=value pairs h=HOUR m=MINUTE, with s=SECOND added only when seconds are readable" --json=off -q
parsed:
h=7 m=18
